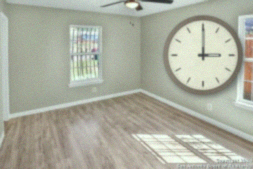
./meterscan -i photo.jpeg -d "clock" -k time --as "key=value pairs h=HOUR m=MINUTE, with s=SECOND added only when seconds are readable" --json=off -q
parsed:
h=3 m=0
